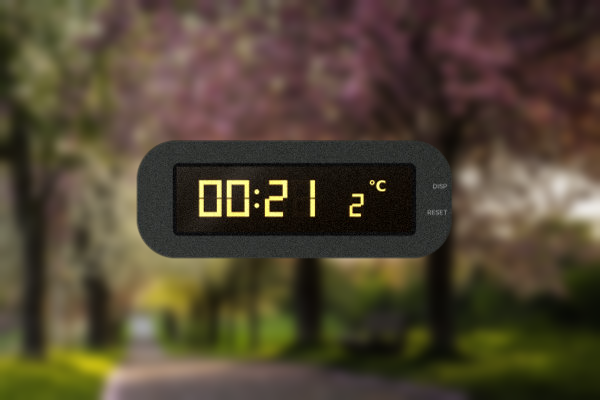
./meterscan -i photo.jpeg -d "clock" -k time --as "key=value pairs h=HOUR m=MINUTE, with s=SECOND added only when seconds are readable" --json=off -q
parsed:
h=0 m=21
